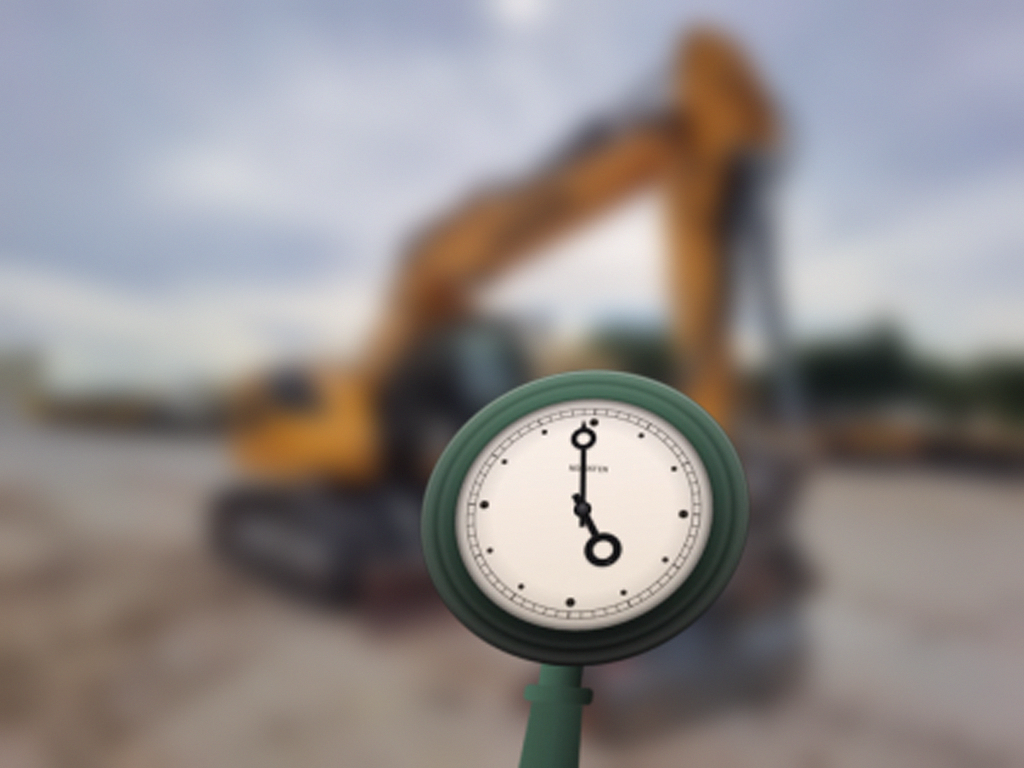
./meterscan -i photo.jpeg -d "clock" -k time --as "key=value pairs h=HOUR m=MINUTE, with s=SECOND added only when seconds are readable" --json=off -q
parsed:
h=4 m=59
